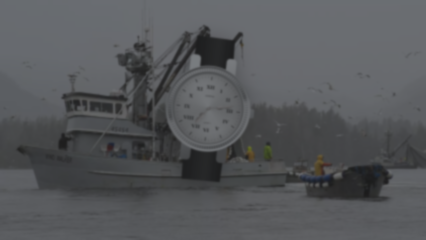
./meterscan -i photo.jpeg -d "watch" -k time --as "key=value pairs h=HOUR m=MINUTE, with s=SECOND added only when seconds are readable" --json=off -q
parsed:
h=7 m=13
